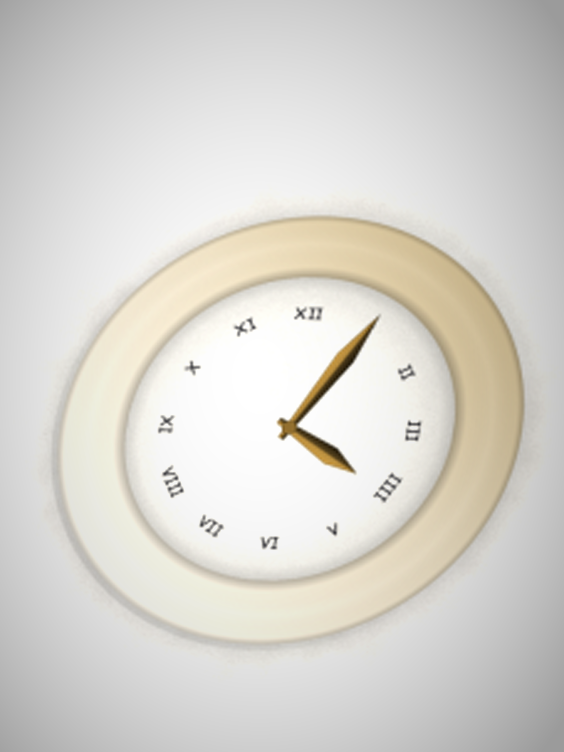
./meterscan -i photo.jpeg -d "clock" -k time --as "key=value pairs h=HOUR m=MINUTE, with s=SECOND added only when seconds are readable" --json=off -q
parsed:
h=4 m=5
